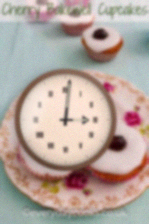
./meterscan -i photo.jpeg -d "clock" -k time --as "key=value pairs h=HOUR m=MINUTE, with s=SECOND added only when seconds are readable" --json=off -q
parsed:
h=3 m=1
